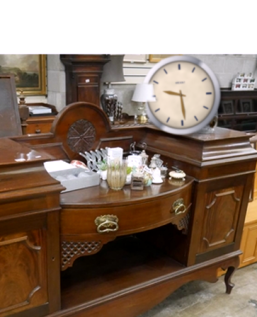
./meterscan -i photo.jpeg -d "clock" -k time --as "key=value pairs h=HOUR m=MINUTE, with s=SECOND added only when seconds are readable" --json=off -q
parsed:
h=9 m=29
